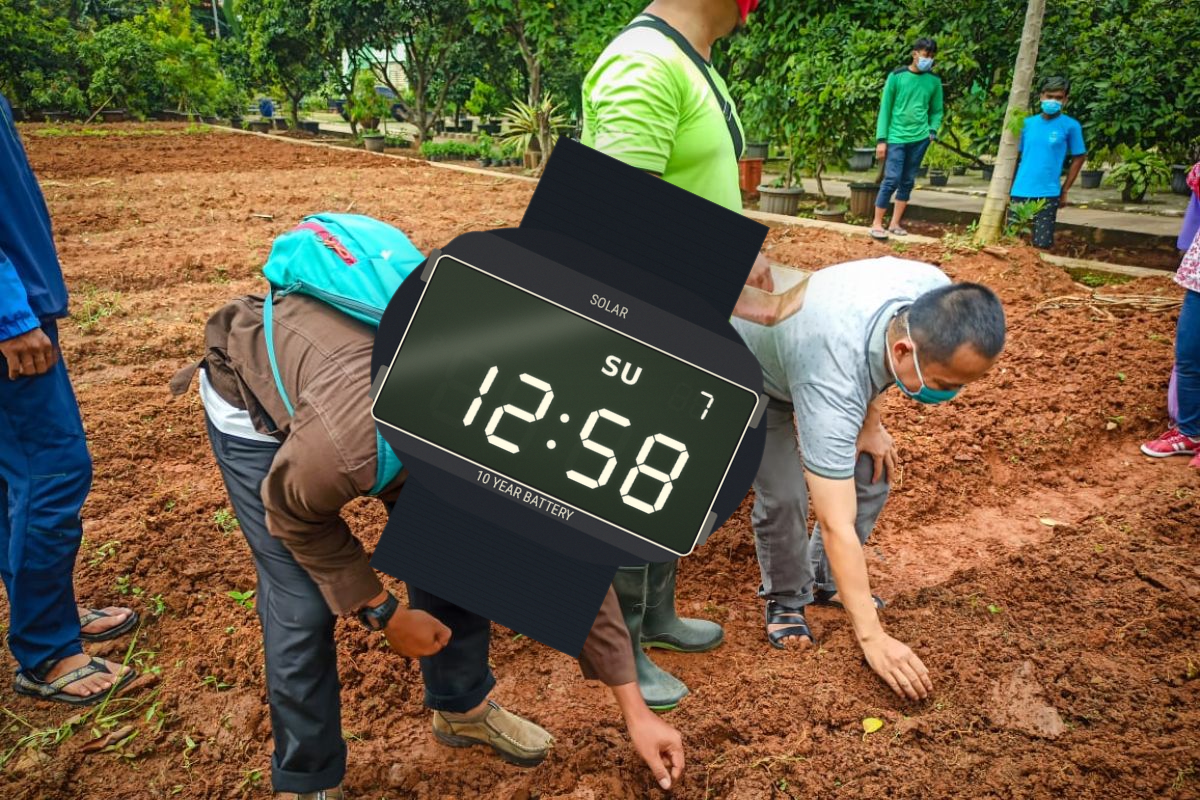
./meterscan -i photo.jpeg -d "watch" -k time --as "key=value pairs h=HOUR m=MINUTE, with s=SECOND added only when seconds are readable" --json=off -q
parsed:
h=12 m=58
